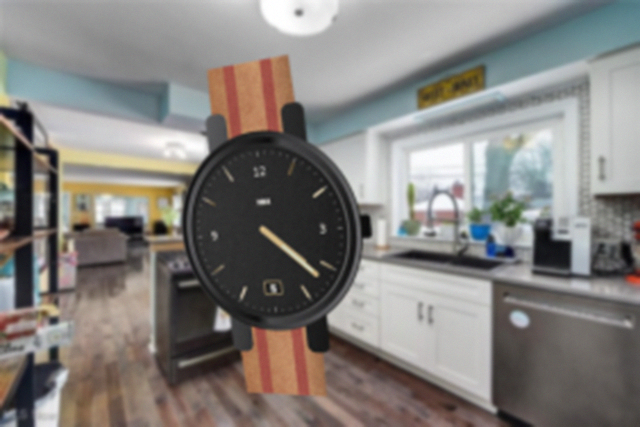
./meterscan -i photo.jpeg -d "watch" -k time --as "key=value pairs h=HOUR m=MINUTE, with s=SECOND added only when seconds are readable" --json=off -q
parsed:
h=4 m=22
